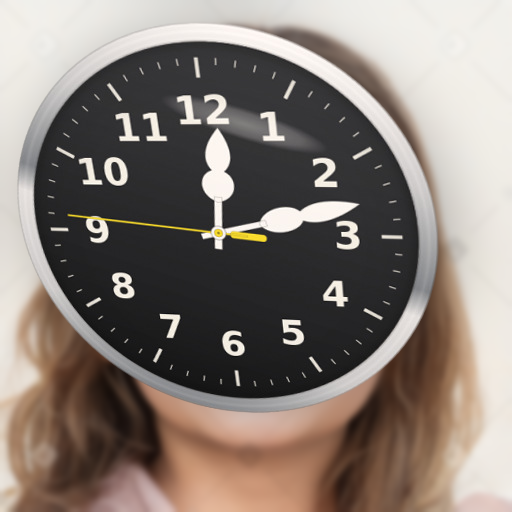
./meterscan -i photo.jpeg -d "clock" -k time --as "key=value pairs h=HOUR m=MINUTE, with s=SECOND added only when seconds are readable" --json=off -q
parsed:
h=12 m=12 s=46
